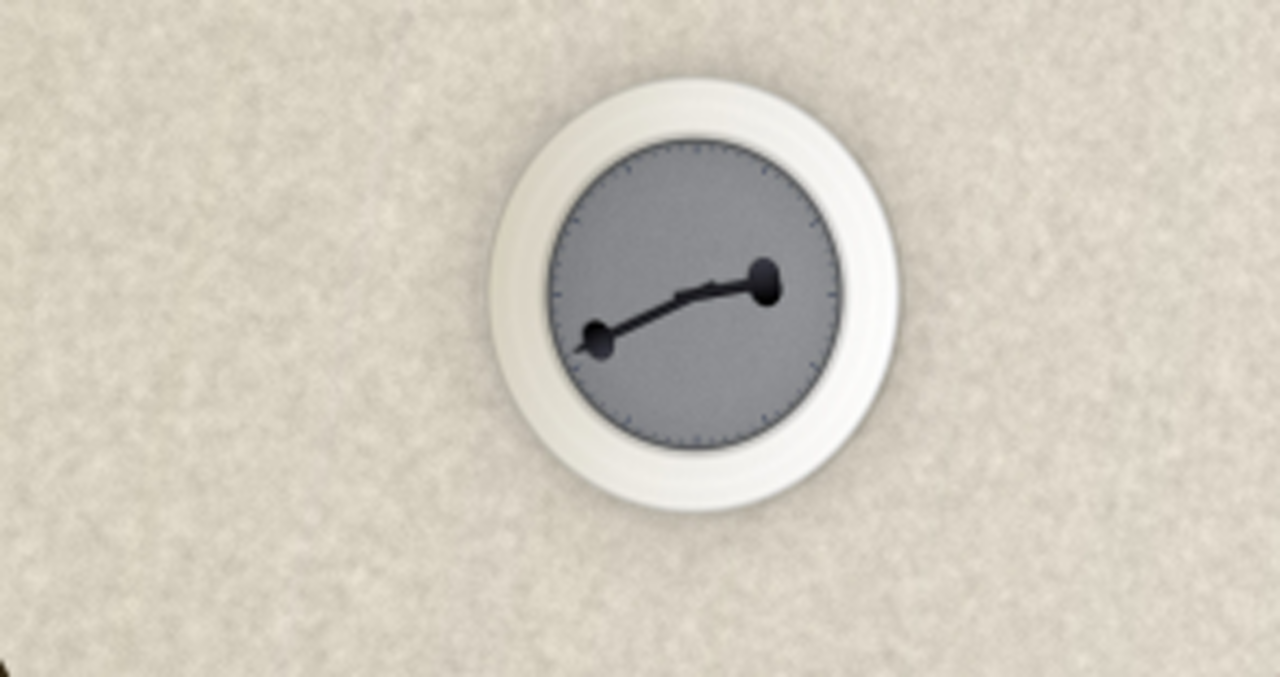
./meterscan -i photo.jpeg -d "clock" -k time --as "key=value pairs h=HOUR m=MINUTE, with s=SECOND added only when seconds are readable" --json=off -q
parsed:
h=2 m=41
